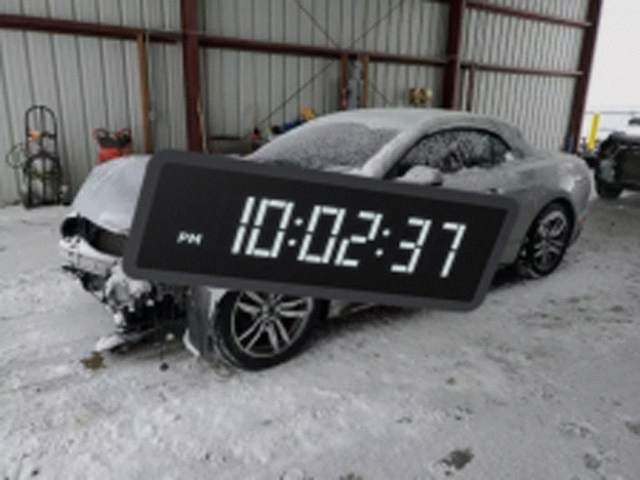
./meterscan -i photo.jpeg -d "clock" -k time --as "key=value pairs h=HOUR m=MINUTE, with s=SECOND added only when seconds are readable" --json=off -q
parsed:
h=10 m=2 s=37
